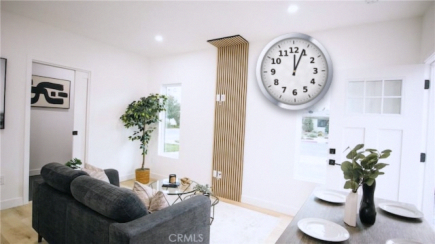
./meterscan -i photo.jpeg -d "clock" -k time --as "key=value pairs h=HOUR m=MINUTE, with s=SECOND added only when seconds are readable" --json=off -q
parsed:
h=12 m=4
